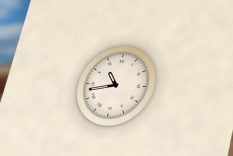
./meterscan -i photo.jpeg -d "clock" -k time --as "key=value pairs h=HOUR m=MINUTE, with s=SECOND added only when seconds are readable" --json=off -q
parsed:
h=10 m=43
